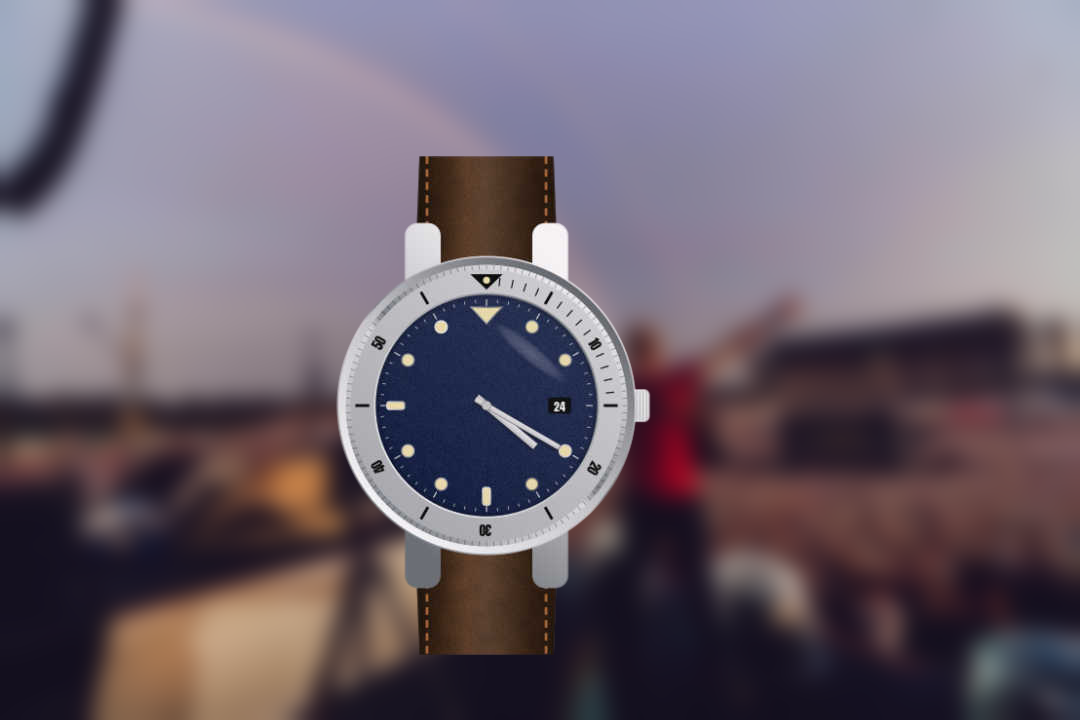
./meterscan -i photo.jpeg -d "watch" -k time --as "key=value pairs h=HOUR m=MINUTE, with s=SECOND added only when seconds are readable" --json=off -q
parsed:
h=4 m=20
